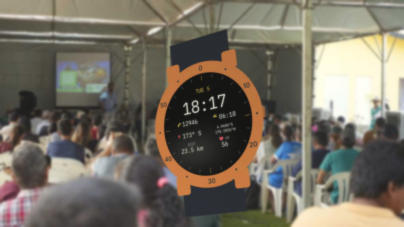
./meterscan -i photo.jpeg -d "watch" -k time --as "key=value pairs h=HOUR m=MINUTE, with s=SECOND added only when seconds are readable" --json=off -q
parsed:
h=18 m=17
